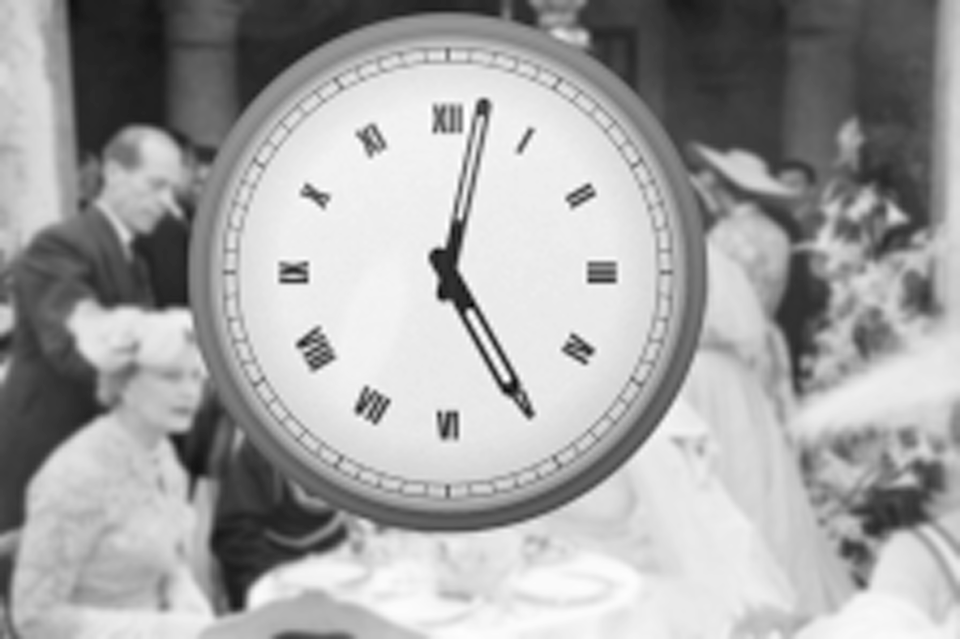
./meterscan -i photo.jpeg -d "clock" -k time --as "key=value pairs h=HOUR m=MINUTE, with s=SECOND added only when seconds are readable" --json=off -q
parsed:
h=5 m=2
